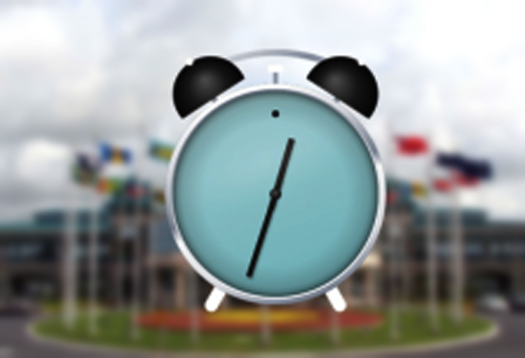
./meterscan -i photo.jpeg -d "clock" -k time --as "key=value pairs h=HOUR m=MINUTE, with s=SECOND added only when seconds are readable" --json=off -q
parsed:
h=12 m=33
